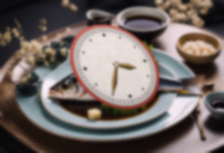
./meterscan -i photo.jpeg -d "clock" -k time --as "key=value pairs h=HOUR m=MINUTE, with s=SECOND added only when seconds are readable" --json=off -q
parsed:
h=3 m=35
